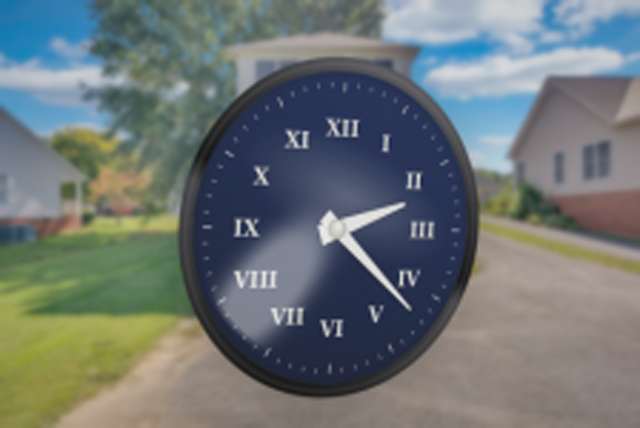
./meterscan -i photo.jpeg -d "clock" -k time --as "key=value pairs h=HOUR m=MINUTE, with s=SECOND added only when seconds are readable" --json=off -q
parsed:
h=2 m=22
